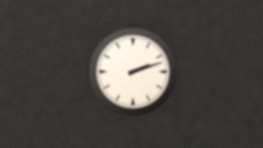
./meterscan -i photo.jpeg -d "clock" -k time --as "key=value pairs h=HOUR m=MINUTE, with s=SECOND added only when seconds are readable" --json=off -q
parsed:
h=2 m=12
